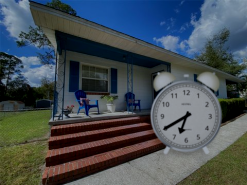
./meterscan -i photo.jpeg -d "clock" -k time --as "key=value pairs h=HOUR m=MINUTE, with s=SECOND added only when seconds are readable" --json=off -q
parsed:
h=6 m=40
